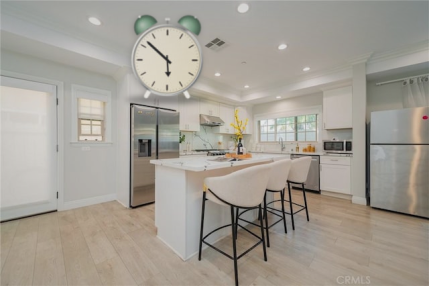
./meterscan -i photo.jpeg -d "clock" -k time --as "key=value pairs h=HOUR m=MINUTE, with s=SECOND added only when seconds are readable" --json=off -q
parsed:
h=5 m=52
